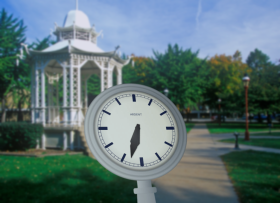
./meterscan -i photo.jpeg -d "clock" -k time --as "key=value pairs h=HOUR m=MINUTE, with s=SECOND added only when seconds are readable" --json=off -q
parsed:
h=6 m=33
